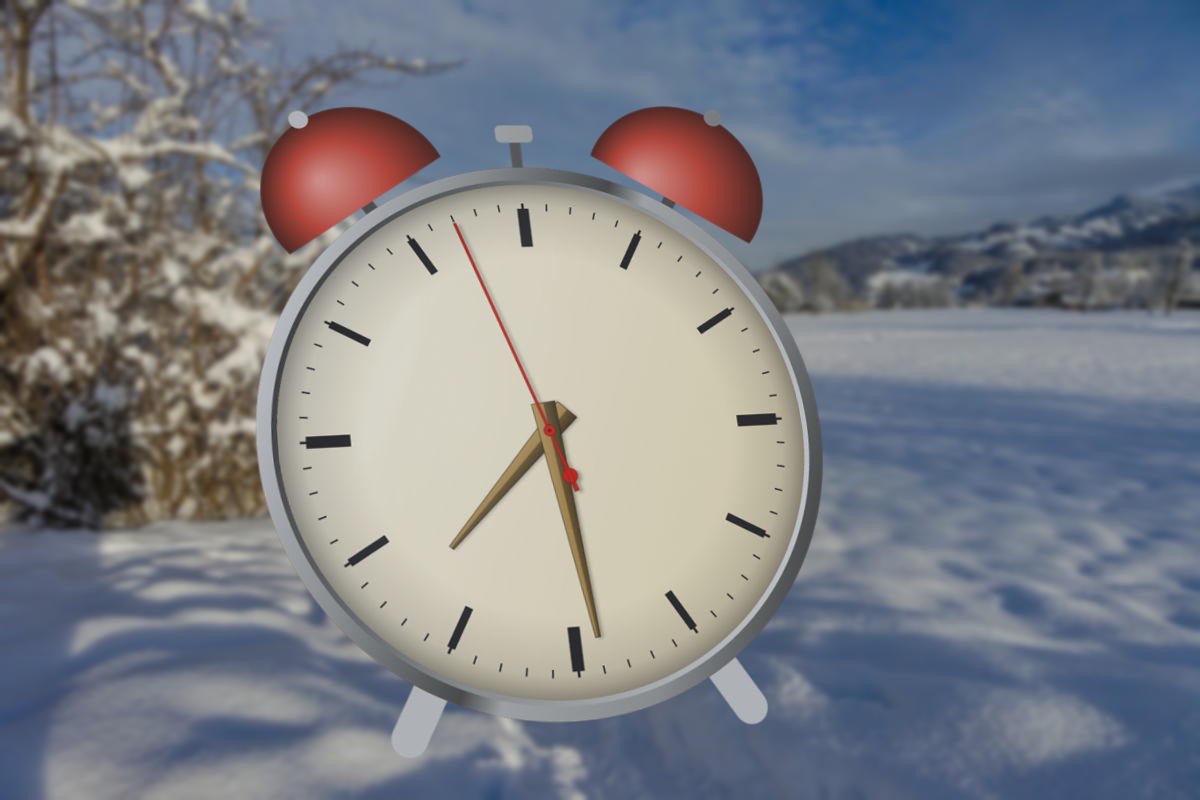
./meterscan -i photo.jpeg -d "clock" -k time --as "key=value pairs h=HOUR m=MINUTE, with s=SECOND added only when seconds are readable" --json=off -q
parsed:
h=7 m=28 s=57
